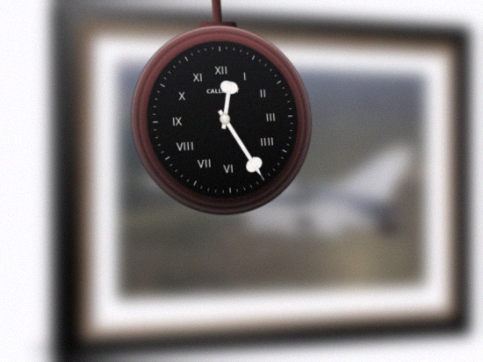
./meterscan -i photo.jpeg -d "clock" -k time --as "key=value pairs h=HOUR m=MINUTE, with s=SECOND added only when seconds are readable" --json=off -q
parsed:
h=12 m=25
